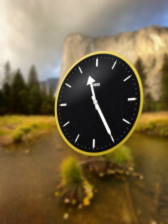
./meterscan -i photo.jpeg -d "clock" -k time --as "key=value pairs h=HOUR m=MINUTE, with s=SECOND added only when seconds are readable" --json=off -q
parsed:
h=11 m=25
